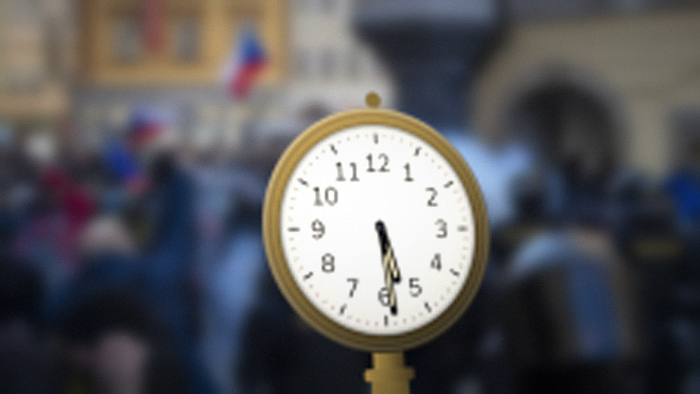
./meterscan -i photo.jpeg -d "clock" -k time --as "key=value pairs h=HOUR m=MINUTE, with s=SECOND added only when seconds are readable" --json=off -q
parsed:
h=5 m=29
